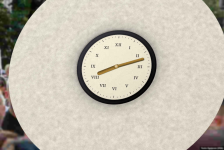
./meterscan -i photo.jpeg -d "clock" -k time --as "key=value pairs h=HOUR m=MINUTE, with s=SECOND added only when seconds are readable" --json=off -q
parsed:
h=8 m=12
